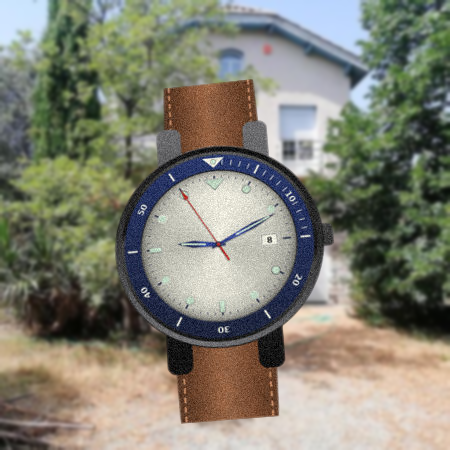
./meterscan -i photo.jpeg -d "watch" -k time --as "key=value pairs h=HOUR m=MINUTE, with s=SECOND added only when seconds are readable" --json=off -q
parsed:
h=9 m=10 s=55
